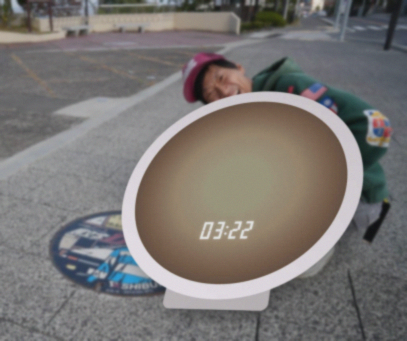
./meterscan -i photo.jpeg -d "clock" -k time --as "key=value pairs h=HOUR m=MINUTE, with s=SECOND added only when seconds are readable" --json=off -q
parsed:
h=3 m=22
